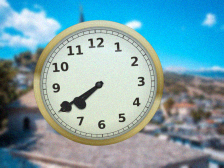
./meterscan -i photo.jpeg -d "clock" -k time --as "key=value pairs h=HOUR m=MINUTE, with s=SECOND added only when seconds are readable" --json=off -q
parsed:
h=7 m=40
